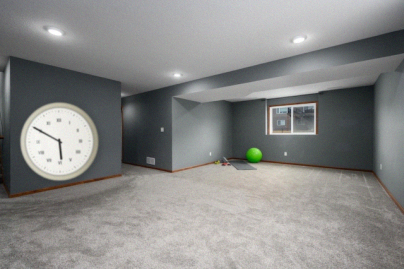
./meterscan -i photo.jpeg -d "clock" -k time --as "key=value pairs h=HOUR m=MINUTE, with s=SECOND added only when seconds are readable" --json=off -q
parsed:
h=5 m=50
